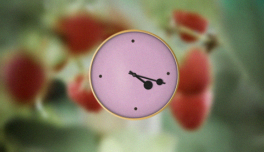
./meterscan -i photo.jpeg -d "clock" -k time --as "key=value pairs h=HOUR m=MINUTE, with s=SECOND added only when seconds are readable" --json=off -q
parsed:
h=4 m=18
